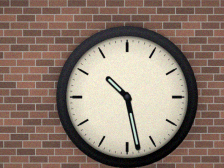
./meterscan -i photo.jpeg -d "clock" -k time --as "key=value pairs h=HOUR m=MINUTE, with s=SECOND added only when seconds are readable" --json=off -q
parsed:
h=10 m=28
